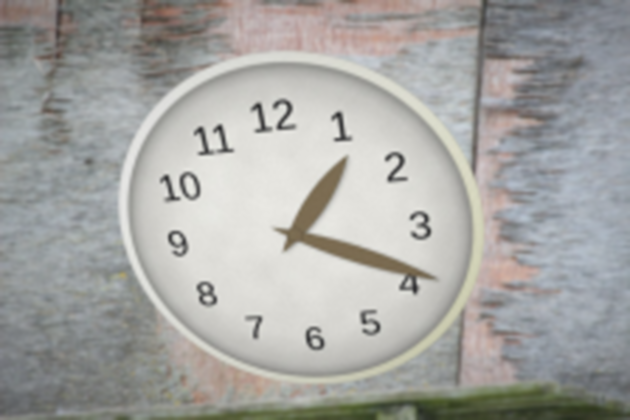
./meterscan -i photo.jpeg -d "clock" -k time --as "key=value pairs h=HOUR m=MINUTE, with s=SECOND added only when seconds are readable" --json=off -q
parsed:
h=1 m=19
